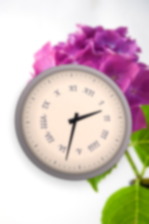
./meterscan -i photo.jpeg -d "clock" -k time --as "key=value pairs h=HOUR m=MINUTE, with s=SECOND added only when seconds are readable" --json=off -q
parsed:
h=1 m=28
